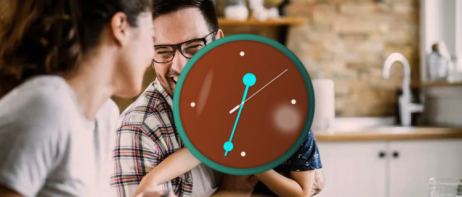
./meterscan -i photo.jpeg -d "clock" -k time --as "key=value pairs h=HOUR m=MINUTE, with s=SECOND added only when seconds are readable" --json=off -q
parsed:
h=12 m=33 s=9
